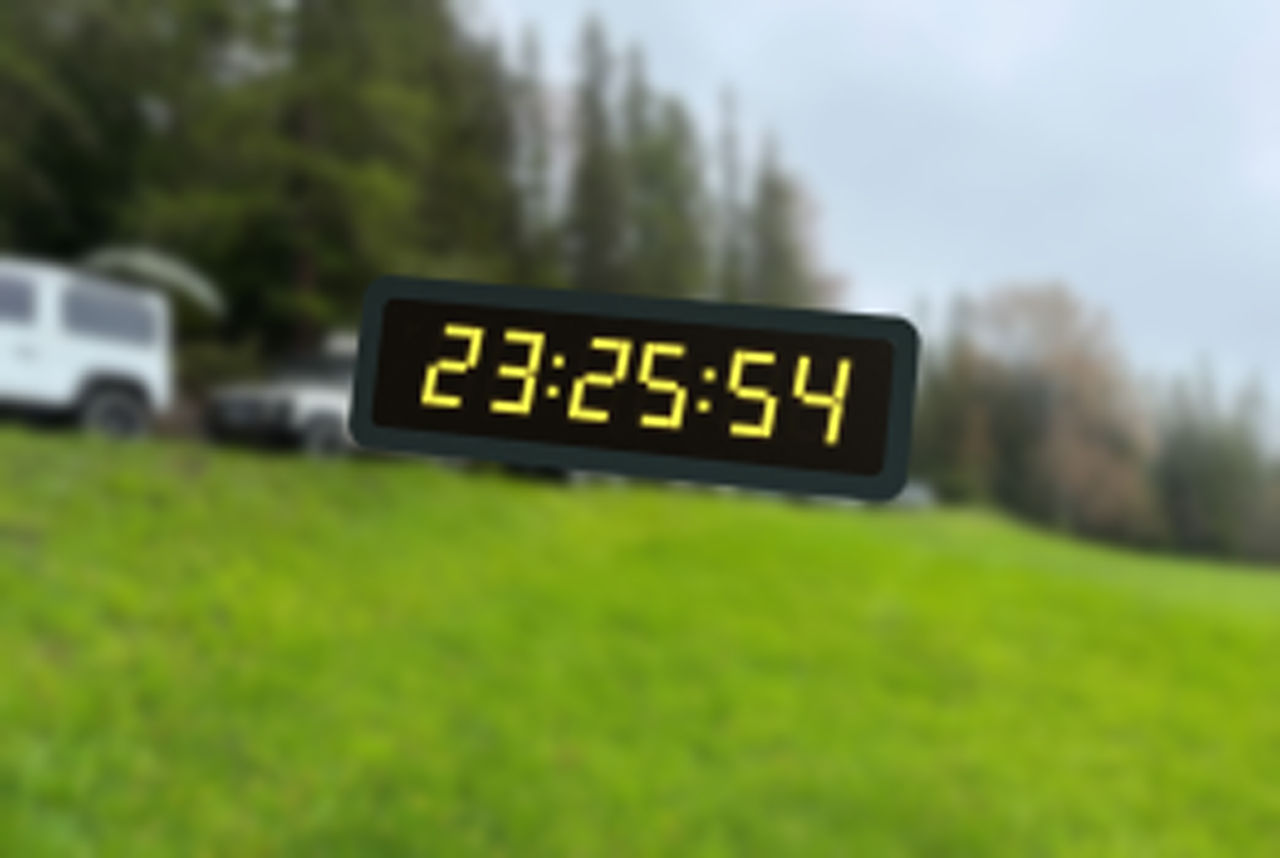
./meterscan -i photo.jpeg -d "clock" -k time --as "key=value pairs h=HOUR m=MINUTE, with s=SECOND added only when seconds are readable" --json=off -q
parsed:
h=23 m=25 s=54
